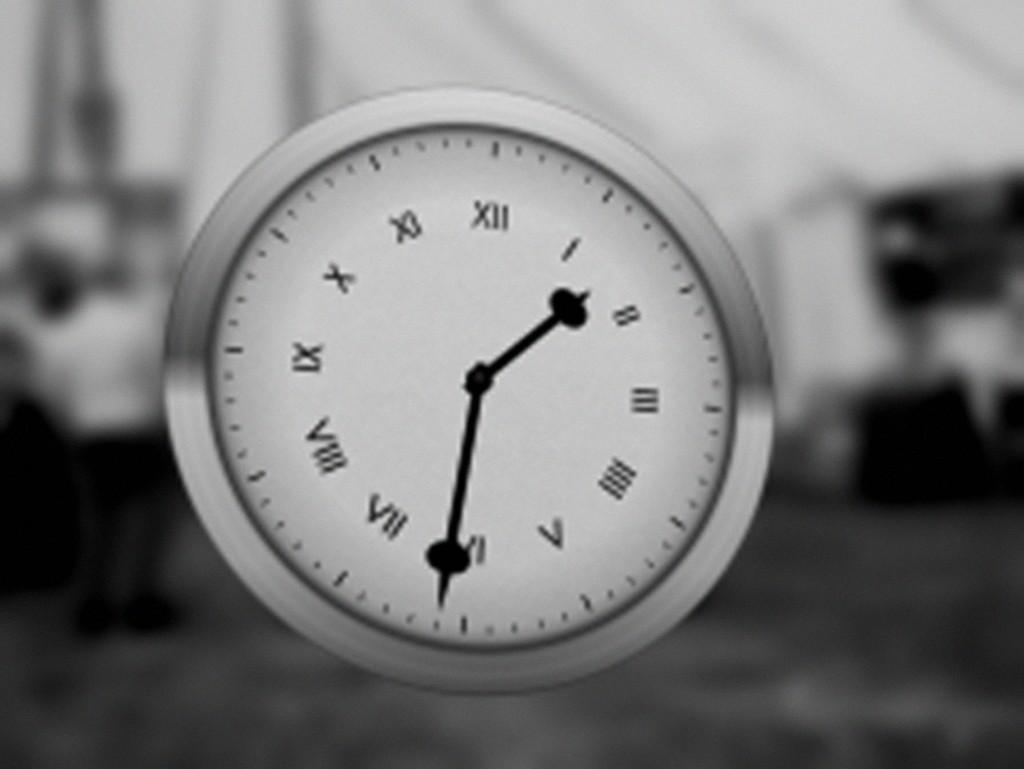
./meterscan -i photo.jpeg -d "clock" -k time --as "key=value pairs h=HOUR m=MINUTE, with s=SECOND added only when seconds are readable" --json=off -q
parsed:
h=1 m=31
